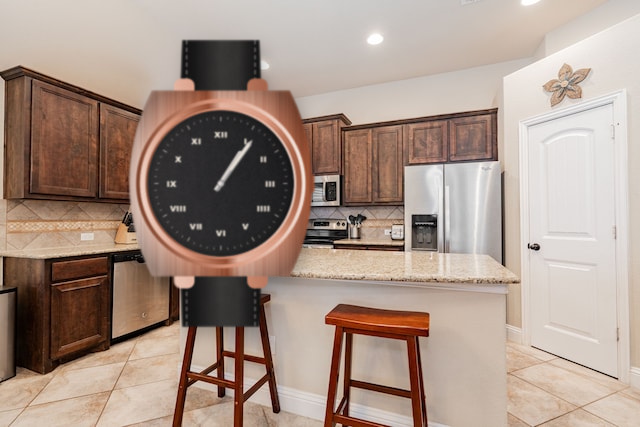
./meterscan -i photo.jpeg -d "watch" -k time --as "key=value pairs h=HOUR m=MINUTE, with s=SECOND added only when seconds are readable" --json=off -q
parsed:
h=1 m=6
